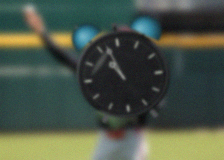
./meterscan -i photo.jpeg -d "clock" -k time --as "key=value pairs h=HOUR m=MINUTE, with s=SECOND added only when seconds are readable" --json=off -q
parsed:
h=10 m=57
